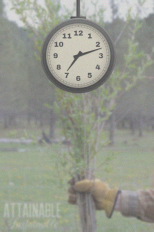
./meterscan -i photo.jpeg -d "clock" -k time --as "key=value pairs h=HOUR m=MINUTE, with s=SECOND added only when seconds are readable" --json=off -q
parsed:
h=7 m=12
